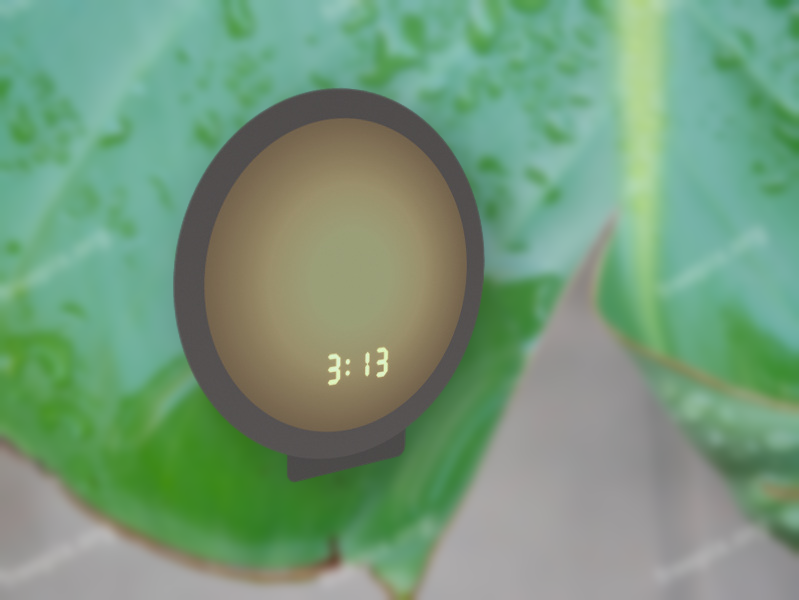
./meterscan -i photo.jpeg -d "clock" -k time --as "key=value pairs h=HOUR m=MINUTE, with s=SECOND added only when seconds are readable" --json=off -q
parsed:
h=3 m=13
